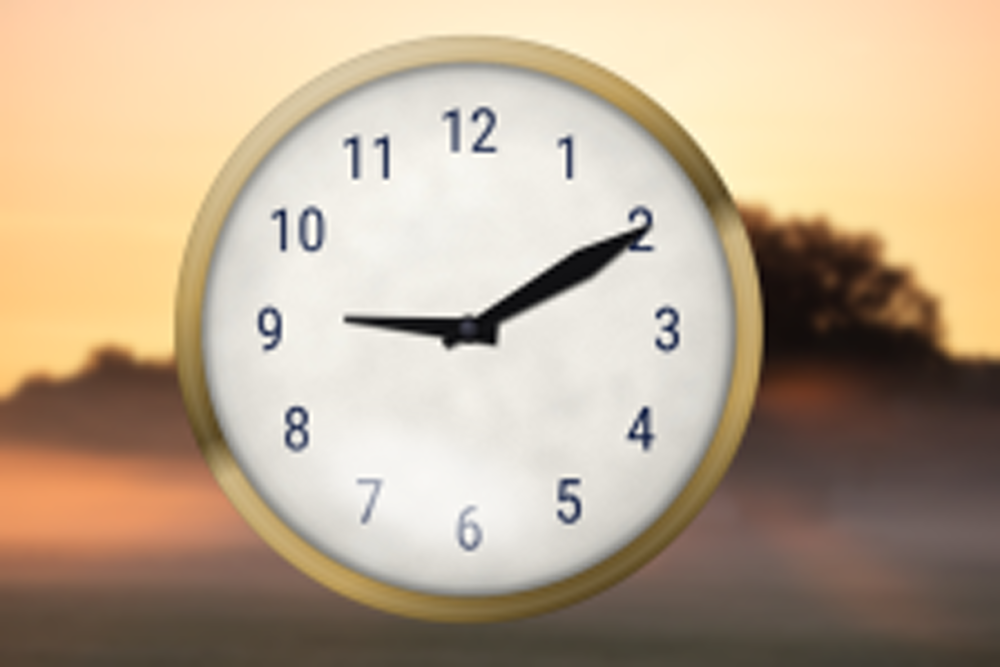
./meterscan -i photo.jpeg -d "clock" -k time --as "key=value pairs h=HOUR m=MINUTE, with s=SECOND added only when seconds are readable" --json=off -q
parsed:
h=9 m=10
